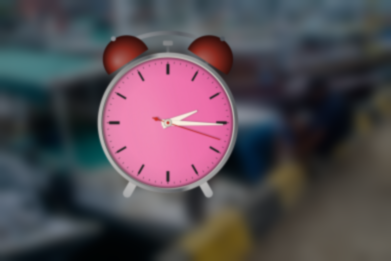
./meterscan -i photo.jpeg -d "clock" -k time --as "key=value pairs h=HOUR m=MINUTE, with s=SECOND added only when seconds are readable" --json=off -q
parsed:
h=2 m=15 s=18
